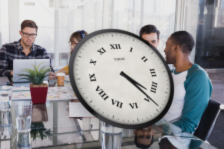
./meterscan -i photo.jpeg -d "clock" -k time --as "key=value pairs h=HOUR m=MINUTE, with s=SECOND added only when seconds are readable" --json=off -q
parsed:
h=4 m=24
